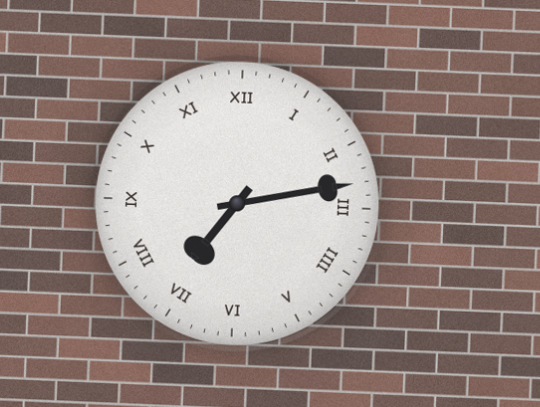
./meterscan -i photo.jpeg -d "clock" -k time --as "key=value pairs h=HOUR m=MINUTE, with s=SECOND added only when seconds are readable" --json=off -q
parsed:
h=7 m=13
